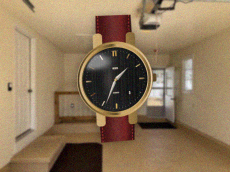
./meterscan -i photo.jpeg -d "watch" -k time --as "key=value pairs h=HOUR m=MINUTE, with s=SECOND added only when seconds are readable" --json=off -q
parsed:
h=1 m=34
